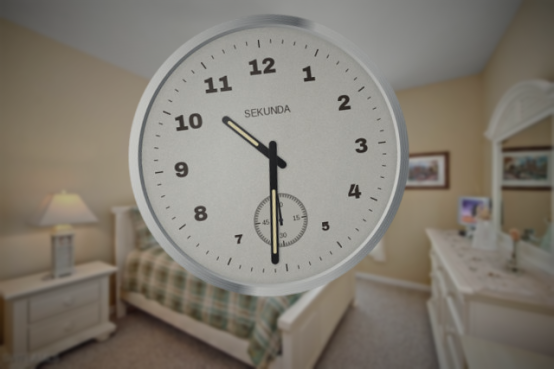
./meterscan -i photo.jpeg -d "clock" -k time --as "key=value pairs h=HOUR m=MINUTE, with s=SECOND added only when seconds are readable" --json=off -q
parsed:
h=10 m=31
